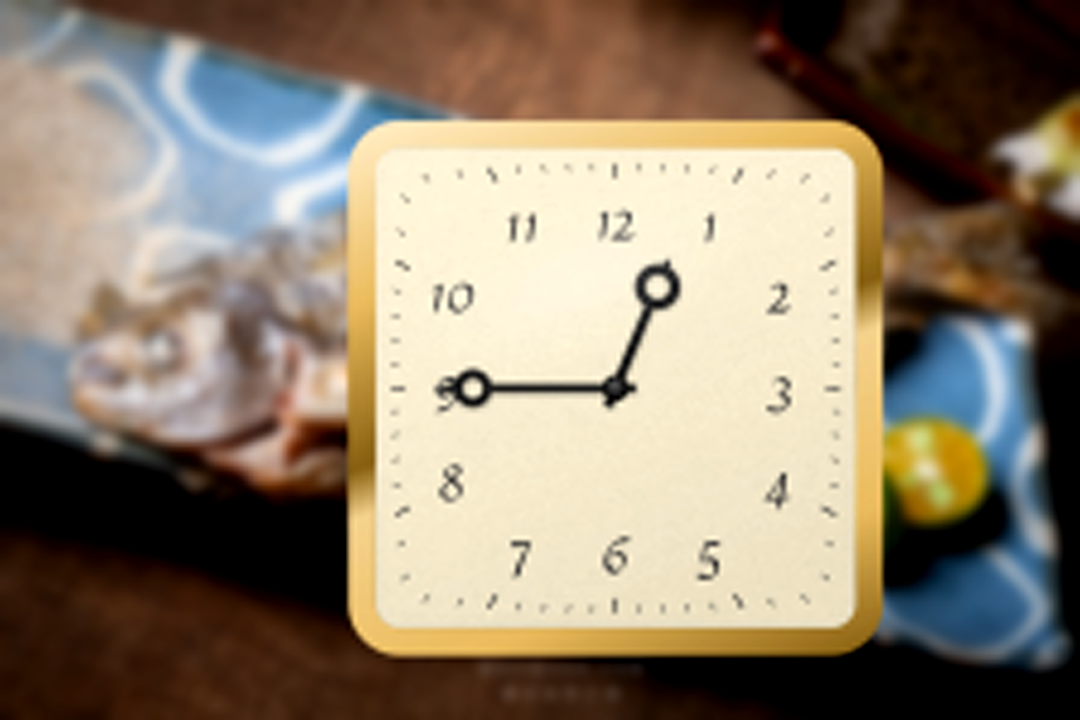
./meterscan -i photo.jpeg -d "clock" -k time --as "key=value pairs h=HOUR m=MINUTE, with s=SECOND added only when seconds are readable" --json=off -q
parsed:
h=12 m=45
